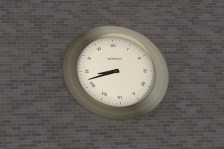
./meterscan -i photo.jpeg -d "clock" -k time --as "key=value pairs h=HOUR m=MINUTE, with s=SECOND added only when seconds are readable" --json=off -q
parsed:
h=8 m=42
